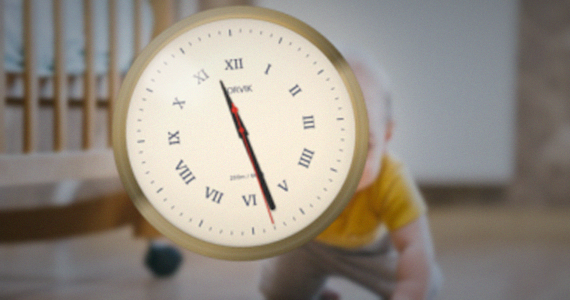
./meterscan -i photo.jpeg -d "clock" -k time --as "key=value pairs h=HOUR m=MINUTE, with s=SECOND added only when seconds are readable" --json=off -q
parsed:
h=11 m=27 s=28
